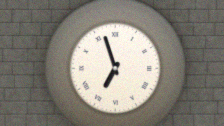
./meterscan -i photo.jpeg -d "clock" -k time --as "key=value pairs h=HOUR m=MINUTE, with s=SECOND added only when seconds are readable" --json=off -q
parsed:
h=6 m=57
